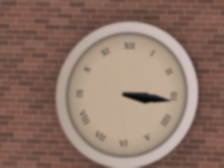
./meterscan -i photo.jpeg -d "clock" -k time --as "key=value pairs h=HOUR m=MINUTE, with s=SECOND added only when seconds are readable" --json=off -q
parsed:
h=3 m=16
